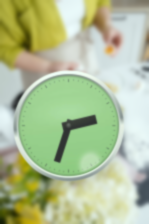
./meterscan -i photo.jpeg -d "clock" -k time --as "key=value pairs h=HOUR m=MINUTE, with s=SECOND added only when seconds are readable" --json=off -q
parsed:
h=2 m=33
